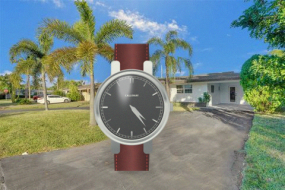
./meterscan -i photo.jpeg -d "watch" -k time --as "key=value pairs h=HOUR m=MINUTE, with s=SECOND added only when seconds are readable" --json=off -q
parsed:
h=4 m=24
